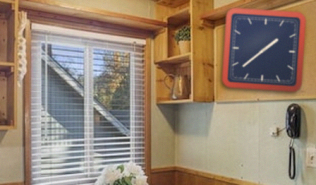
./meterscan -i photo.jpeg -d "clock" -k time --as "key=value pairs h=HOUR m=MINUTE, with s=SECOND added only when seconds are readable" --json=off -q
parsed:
h=1 m=38
